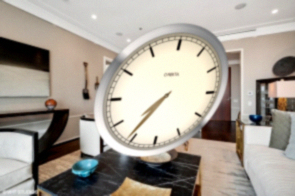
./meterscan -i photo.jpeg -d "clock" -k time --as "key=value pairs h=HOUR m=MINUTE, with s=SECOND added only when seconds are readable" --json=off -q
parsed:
h=7 m=36
